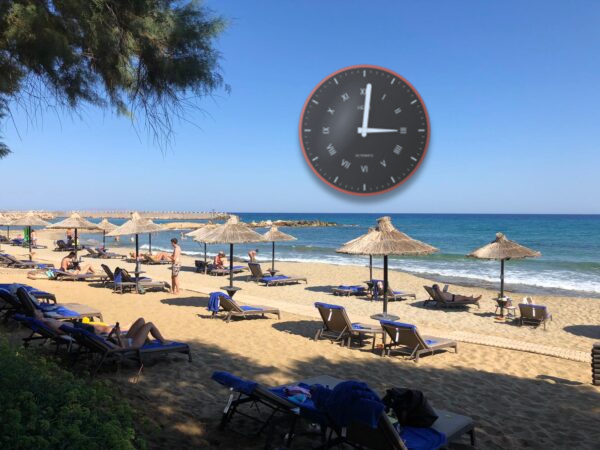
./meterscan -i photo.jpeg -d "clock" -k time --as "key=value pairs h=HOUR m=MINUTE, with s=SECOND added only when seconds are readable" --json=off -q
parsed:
h=3 m=1
